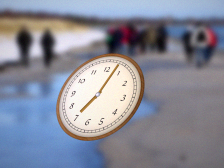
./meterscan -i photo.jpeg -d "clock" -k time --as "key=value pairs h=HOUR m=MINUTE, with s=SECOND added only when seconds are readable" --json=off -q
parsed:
h=7 m=3
